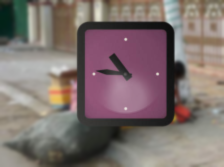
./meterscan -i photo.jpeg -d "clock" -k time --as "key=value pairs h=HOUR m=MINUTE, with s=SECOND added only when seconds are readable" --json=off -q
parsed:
h=10 m=46
